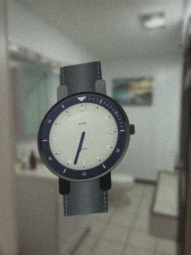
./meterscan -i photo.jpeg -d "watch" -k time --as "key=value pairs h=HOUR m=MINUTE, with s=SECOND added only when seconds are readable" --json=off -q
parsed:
h=6 m=33
